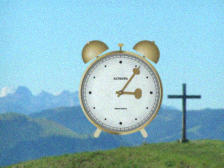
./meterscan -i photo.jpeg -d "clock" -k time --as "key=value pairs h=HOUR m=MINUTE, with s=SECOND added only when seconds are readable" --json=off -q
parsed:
h=3 m=6
